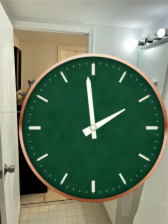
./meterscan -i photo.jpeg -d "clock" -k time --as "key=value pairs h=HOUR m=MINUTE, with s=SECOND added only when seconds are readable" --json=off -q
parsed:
h=1 m=59
